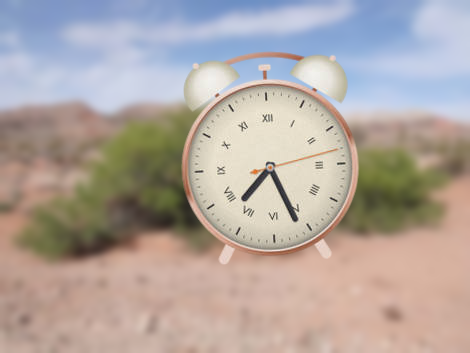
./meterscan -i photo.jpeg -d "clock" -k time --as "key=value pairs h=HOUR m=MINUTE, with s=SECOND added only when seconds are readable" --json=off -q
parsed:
h=7 m=26 s=13
